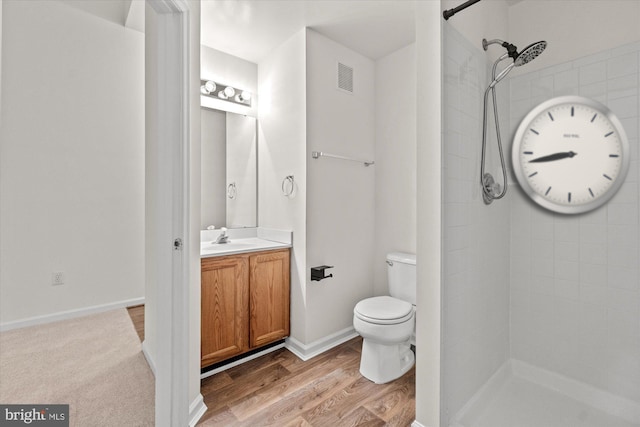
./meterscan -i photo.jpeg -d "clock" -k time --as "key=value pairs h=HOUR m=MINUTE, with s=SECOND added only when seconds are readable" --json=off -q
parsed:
h=8 m=43
